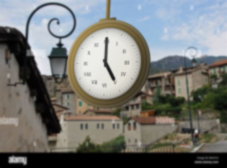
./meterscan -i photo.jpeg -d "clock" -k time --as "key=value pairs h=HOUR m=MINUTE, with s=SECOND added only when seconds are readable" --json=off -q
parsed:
h=5 m=0
